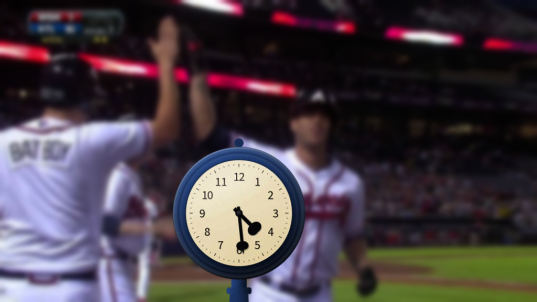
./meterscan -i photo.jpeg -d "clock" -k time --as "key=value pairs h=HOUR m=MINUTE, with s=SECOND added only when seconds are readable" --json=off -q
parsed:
h=4 m=29
